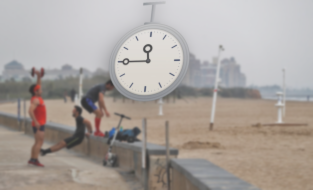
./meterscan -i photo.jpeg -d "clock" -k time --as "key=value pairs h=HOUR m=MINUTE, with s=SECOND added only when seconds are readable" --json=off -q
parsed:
h=11 m=45
